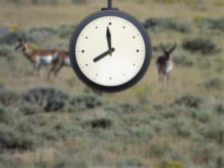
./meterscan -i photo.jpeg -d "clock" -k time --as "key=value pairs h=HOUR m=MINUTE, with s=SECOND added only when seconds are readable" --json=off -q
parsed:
h=7 m=59
